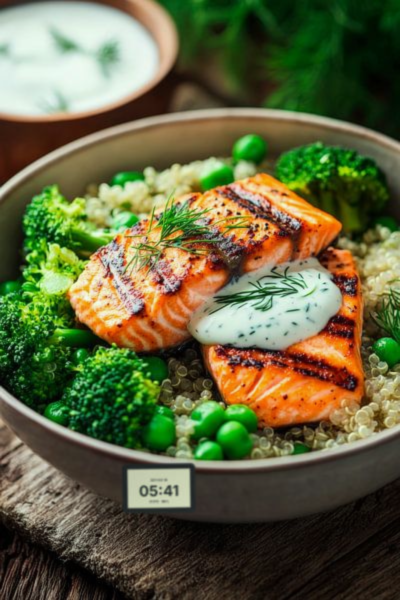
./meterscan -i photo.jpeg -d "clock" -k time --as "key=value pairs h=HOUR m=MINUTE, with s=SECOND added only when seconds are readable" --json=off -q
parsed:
h=5 m=41
